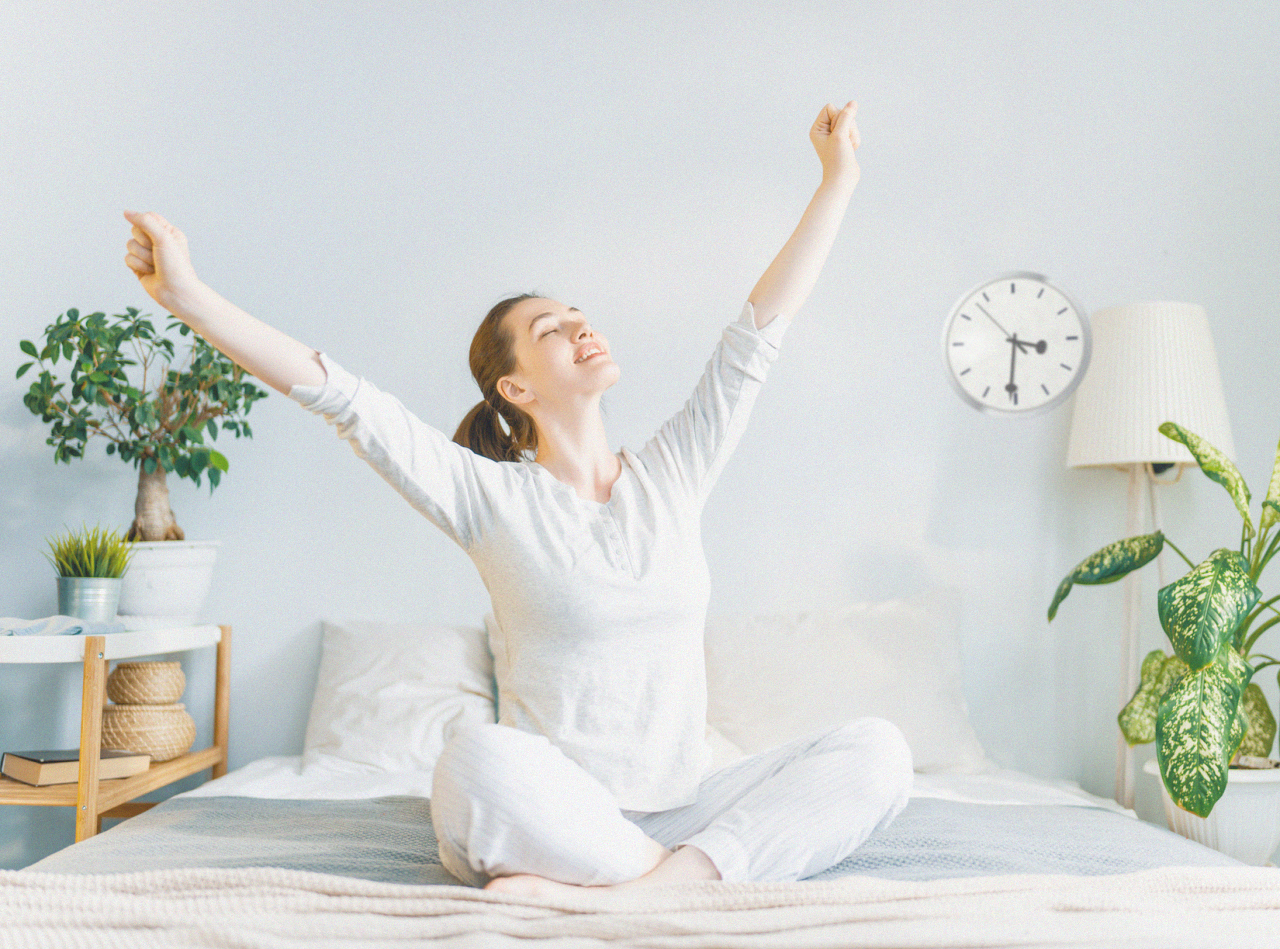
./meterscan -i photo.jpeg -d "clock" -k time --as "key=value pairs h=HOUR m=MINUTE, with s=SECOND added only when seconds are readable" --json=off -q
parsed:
h=3 m=30 s=53
